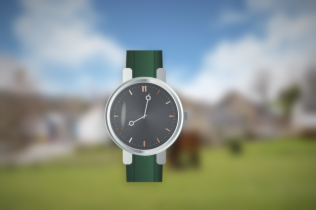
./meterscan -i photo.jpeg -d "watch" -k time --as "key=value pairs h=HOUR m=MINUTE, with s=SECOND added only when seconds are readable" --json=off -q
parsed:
h=8 m=2
